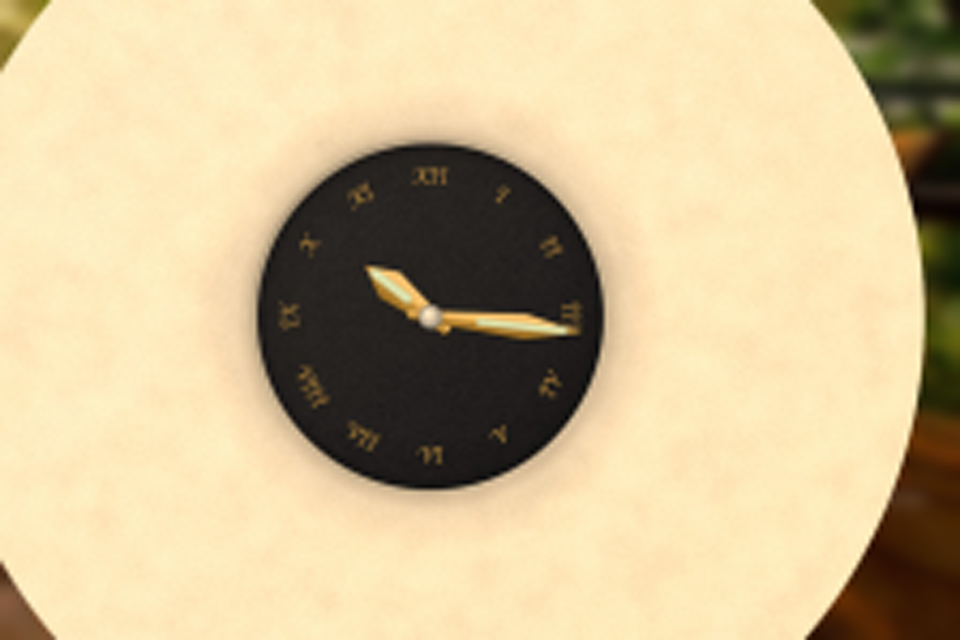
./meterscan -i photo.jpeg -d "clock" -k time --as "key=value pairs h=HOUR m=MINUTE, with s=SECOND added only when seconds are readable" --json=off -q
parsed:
h=10 m=16
